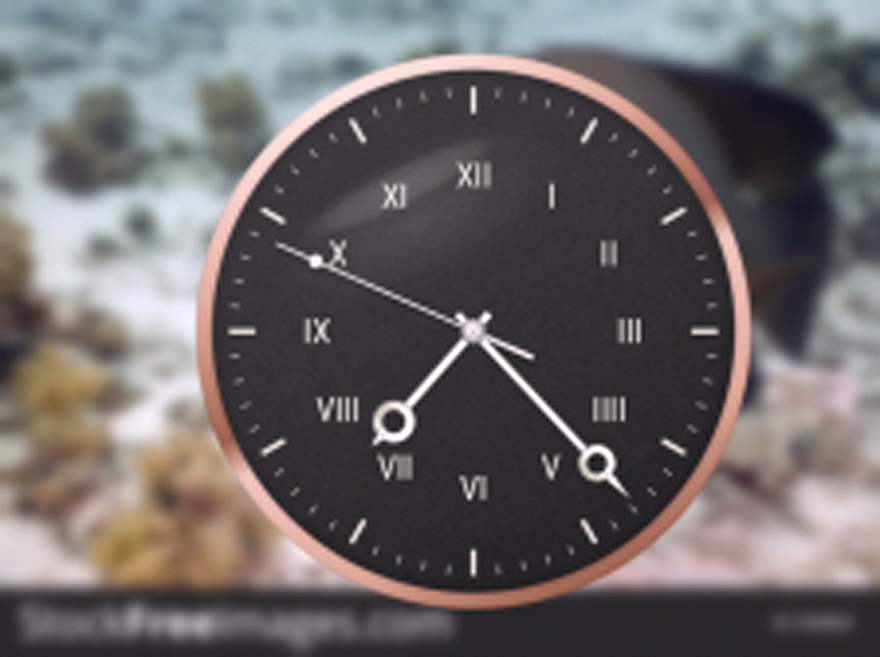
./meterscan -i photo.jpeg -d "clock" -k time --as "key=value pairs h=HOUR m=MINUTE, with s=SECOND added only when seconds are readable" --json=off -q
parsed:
h=7 m=22 s=49
